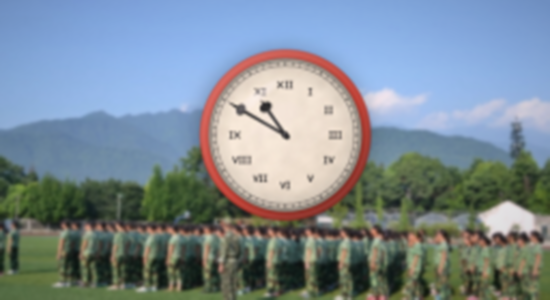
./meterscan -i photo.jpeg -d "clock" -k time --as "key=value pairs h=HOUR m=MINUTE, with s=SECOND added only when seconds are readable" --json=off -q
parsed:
h=10 m=50
